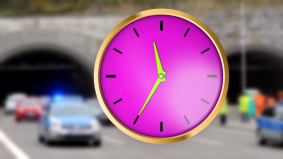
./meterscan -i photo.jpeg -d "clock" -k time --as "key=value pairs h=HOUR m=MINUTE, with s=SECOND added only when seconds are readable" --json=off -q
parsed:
h=11 m=35
